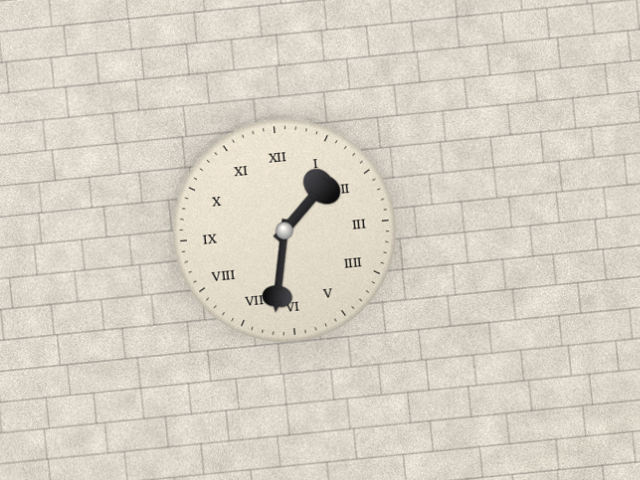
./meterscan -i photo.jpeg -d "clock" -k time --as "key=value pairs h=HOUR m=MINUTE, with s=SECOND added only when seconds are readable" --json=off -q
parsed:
h=1 m=32
